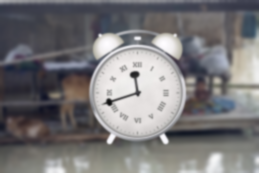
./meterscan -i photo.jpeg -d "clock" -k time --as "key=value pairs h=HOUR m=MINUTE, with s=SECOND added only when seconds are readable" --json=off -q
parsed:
h=11 m=42
